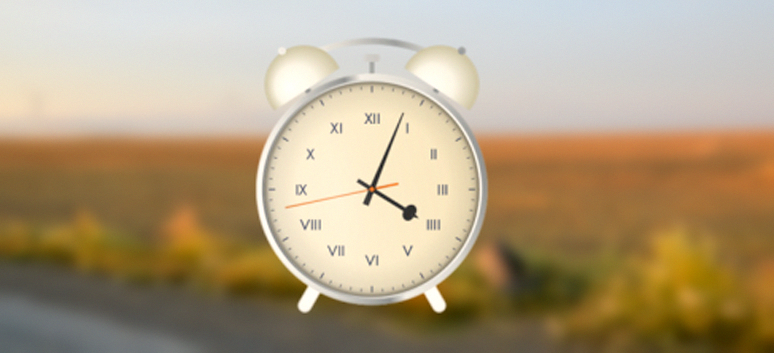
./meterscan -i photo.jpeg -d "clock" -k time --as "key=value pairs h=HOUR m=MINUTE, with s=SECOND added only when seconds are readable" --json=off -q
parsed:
h=4 m=3 s=43
